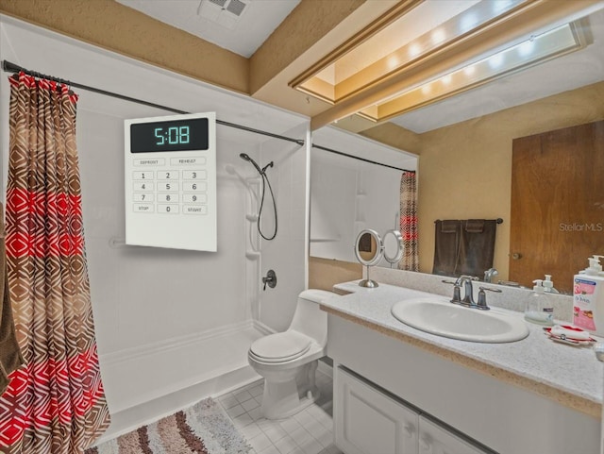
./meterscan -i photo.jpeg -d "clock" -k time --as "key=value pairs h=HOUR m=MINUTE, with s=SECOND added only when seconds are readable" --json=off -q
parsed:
h=5 m=8
